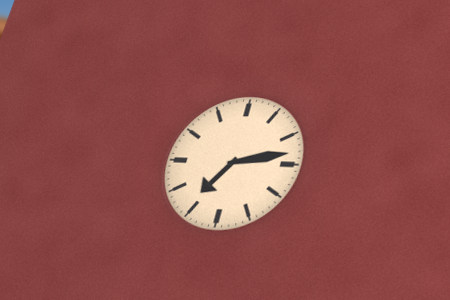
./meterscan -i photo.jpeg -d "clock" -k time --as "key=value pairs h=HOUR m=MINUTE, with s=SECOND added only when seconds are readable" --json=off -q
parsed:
h=7 m=13
